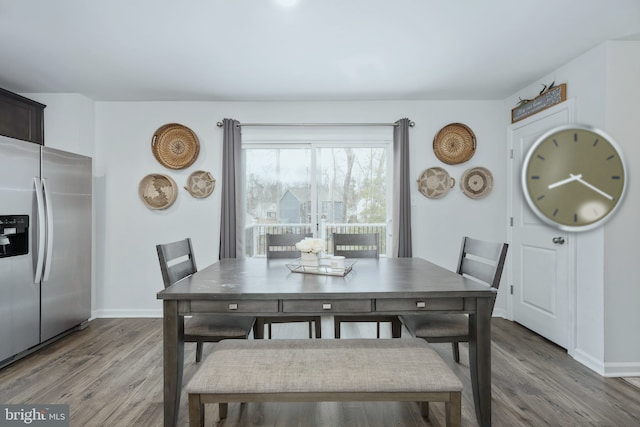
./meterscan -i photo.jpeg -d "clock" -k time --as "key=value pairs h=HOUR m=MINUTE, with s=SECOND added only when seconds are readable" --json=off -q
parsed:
h=8 m=20
